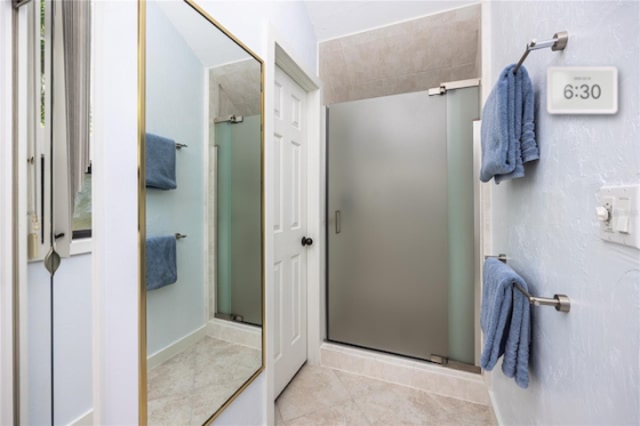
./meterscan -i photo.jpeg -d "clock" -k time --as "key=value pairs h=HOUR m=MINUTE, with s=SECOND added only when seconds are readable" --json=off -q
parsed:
h=6 m=30
